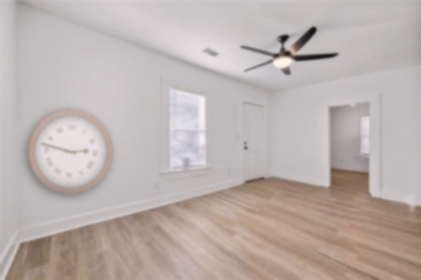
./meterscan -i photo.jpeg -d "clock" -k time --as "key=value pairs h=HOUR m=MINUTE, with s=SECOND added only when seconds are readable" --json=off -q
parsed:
h=2 m=47
